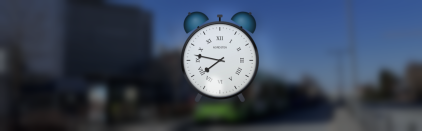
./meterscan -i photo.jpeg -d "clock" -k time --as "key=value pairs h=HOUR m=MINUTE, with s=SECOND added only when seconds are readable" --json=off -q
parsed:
h=7 m=47
